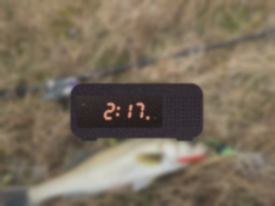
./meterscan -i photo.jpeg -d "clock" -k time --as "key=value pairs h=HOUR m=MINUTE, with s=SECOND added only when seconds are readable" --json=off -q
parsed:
h=2 m=17
